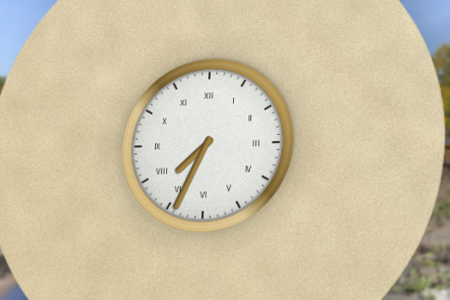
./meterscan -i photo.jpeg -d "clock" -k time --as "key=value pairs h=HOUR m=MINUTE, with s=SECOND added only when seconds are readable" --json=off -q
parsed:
h=7 m=34
